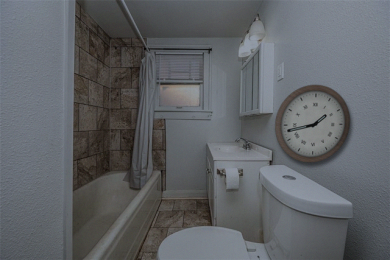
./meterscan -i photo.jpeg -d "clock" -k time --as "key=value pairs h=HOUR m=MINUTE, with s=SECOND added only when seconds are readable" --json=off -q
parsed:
h=1 m=43
